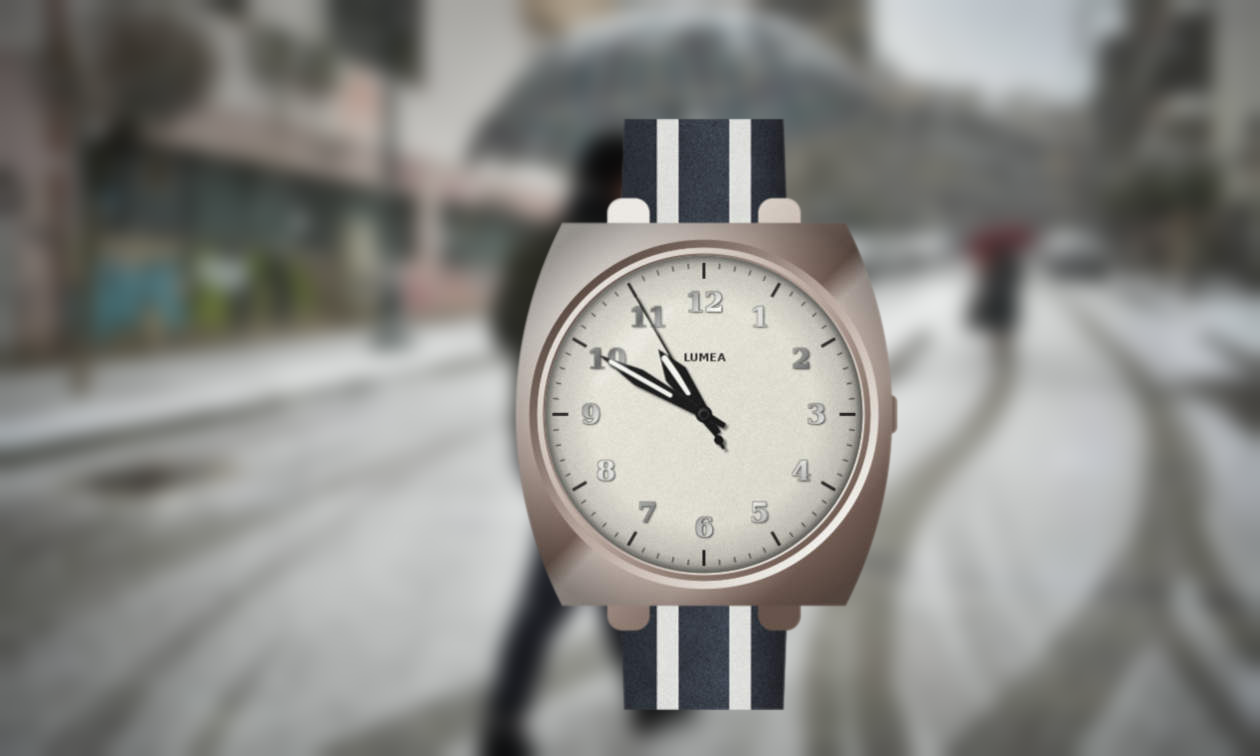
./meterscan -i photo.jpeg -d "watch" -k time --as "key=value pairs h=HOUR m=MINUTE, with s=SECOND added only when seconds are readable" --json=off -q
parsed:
h=10 m=49 s=55
